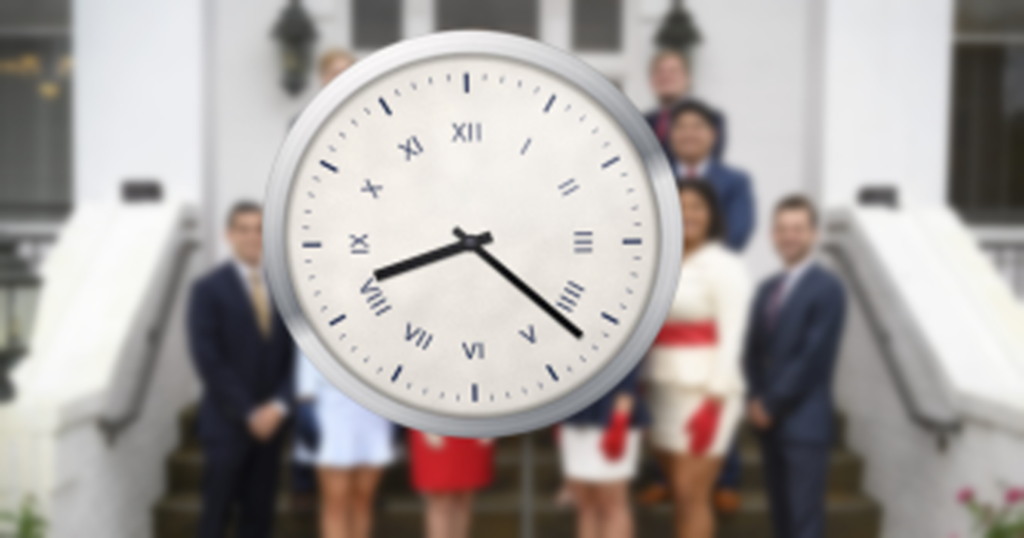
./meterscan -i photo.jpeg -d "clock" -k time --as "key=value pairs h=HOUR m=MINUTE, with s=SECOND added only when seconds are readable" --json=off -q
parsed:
h=8 m=22
